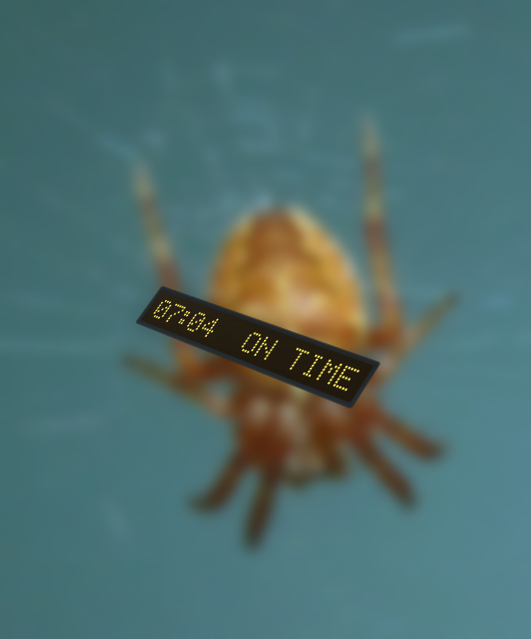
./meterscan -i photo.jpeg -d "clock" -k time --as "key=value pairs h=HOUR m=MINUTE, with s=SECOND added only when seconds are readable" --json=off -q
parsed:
h=7 m=4
